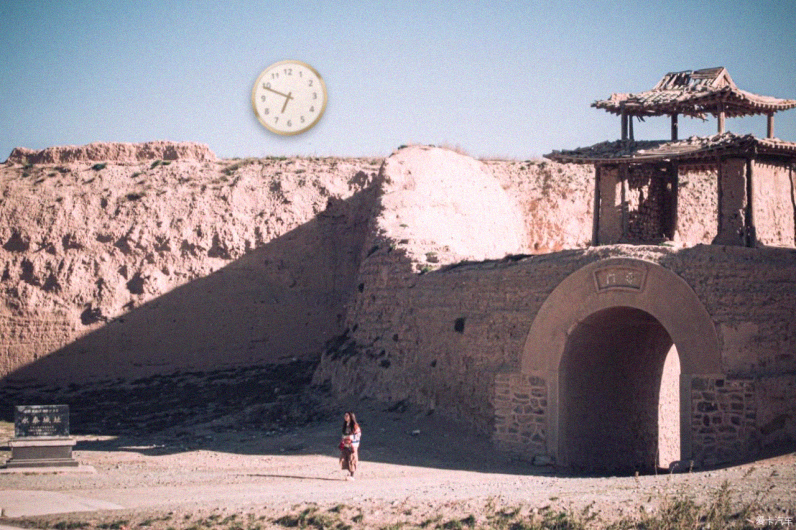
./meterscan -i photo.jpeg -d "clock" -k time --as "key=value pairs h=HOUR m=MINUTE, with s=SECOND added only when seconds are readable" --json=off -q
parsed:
h=6 m=49
